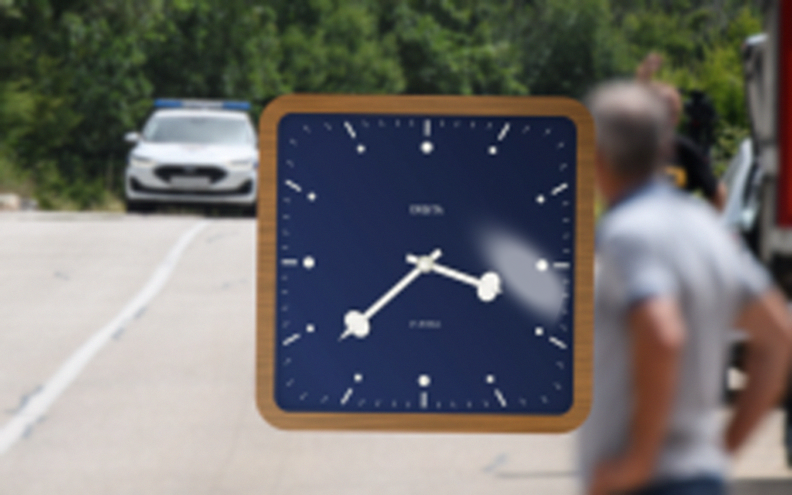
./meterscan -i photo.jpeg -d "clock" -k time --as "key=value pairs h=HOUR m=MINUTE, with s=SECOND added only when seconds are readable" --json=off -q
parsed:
h=3 m=38
